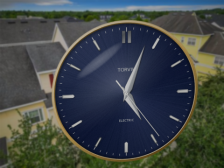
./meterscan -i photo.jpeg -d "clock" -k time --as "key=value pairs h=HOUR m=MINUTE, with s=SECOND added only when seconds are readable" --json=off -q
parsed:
h=5 m=3 s=24
